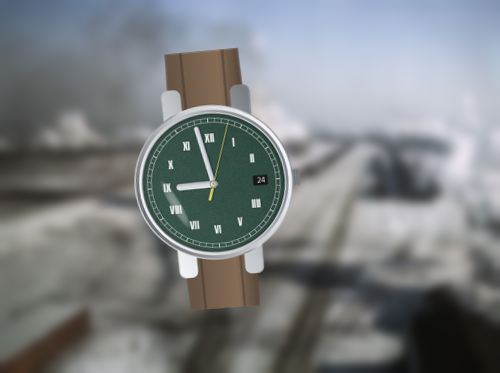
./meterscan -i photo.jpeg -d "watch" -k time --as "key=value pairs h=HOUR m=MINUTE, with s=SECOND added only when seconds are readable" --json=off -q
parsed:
h=8 m=58 s=3
